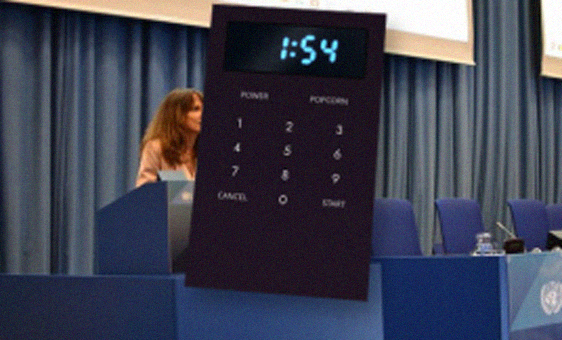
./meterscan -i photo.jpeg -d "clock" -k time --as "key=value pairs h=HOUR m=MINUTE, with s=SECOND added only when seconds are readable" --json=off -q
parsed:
h=1 m=54
